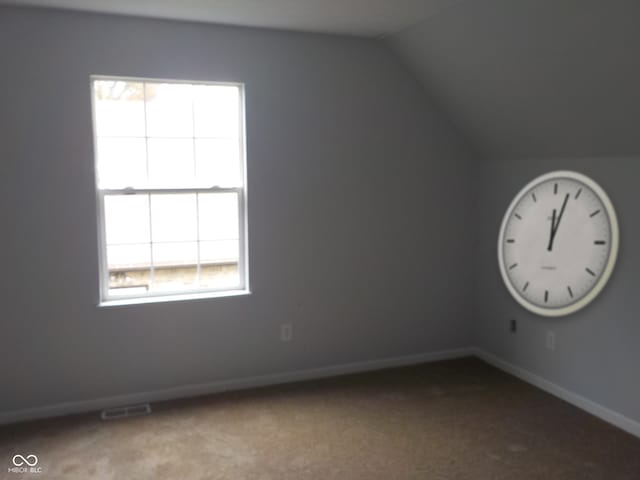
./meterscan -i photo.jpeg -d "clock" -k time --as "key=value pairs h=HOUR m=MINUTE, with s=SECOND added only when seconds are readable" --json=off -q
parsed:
h=12 m=3
